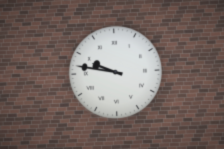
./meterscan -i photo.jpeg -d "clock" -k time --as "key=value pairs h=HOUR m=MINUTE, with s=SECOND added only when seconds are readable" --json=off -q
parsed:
h=9 m=47
